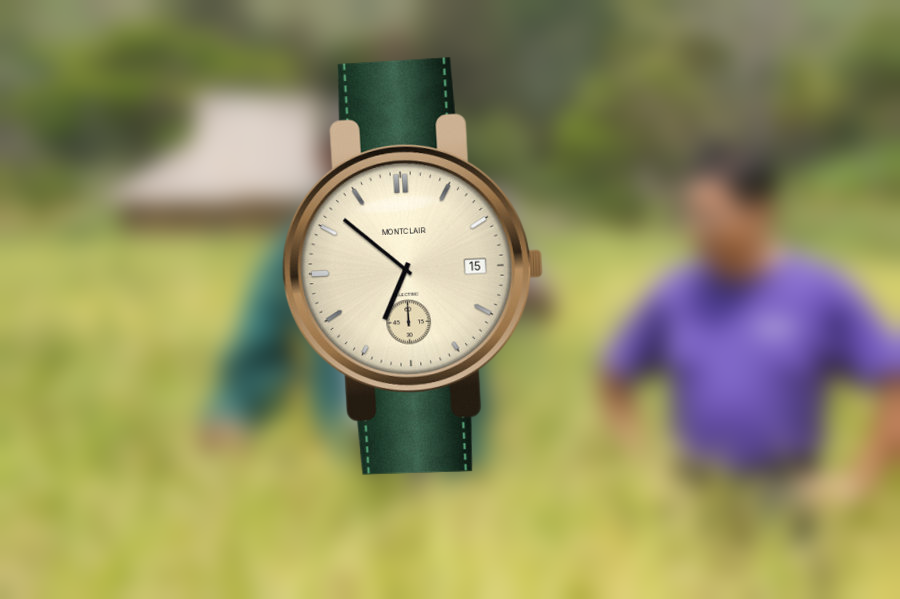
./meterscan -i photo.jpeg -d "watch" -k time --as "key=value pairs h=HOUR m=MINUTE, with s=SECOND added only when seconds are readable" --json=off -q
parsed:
h=6 m=52
